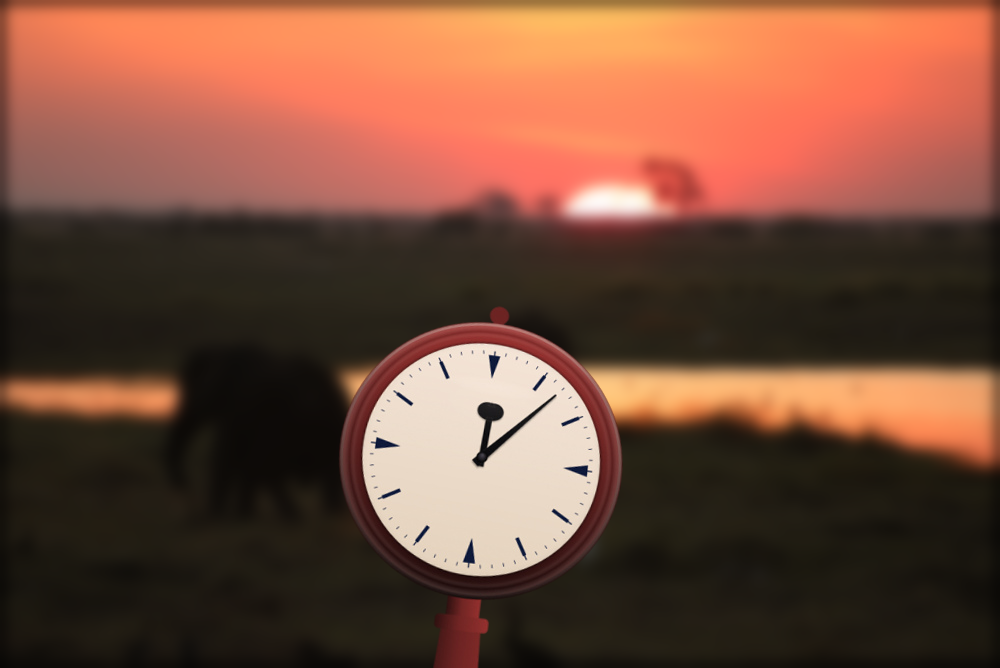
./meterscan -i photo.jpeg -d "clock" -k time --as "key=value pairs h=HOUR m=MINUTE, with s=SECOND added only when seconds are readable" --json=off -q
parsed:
h=12 m=7
